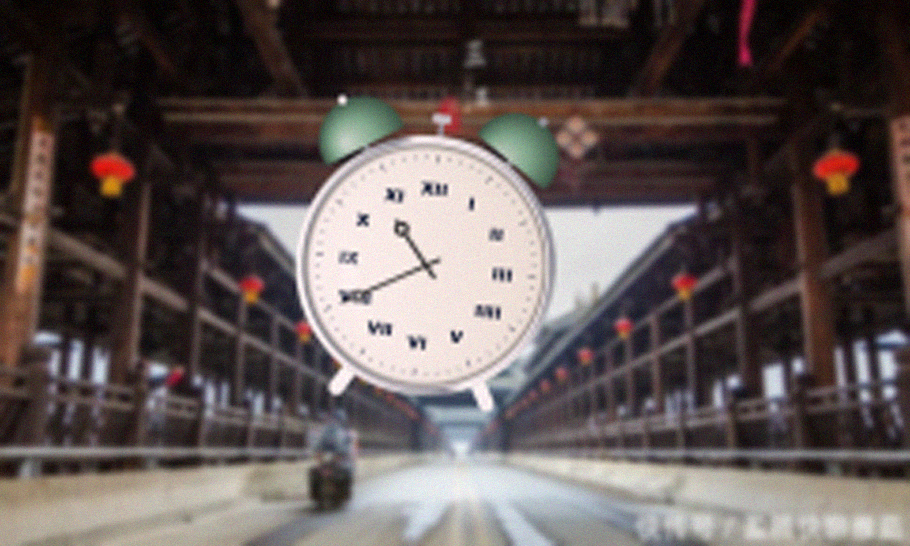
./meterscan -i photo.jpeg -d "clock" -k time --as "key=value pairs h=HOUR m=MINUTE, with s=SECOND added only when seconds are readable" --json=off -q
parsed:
h=10 m=40
